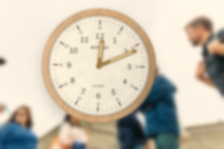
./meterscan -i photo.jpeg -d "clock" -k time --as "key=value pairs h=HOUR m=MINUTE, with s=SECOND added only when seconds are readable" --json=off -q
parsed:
h=12 m=11
